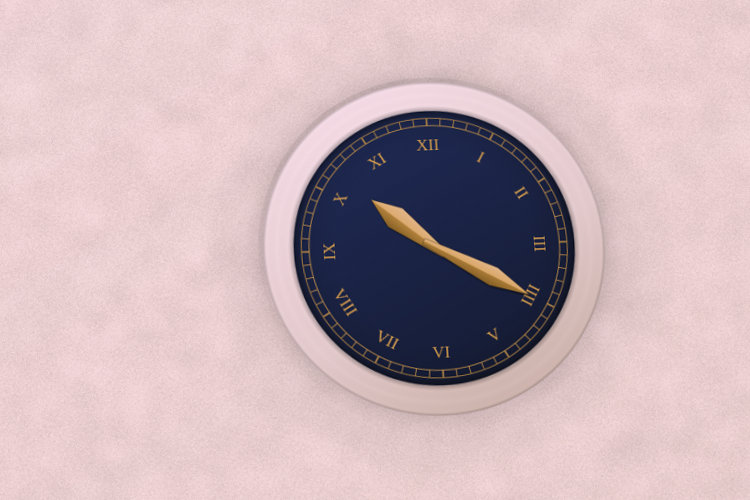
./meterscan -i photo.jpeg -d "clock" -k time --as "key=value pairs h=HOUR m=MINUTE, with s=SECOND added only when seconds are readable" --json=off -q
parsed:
h=10 m=20
